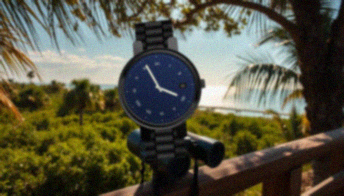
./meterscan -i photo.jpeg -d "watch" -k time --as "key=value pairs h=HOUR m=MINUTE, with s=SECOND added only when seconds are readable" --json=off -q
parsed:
h=3 m=56
